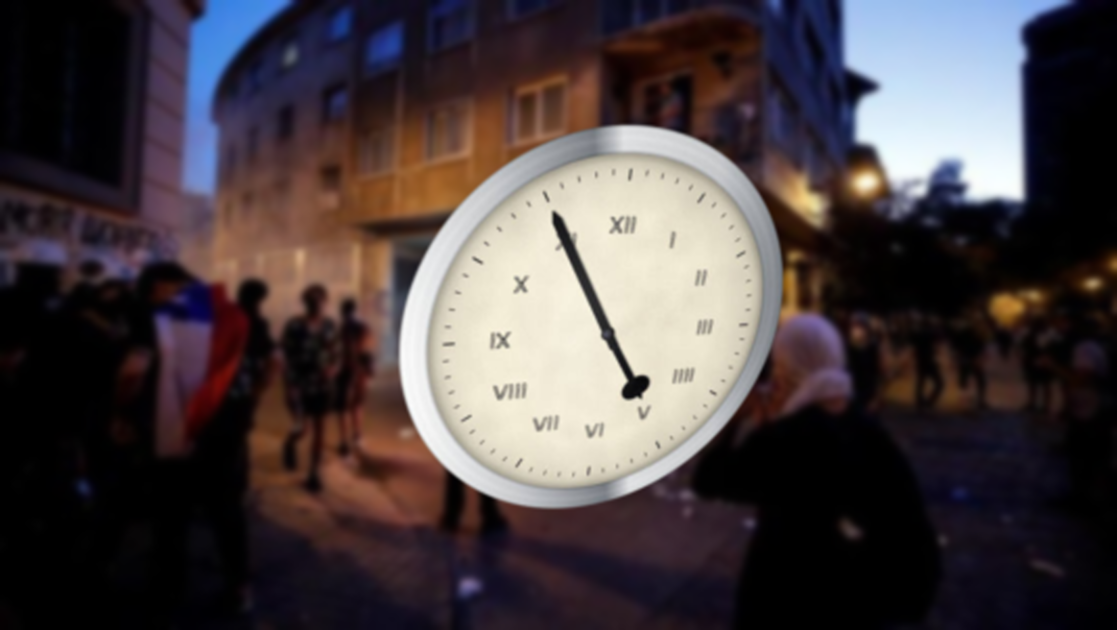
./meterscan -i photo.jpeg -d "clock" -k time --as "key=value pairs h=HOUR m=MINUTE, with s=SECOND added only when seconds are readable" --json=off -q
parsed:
h=4 m=55
